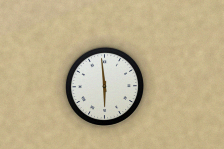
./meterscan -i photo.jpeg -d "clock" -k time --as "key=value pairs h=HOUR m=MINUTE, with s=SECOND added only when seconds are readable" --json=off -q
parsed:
h=5 m=59
